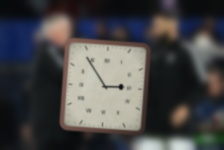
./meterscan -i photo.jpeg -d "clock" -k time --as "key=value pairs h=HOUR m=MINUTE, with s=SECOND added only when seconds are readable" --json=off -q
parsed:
h=2 m=54
